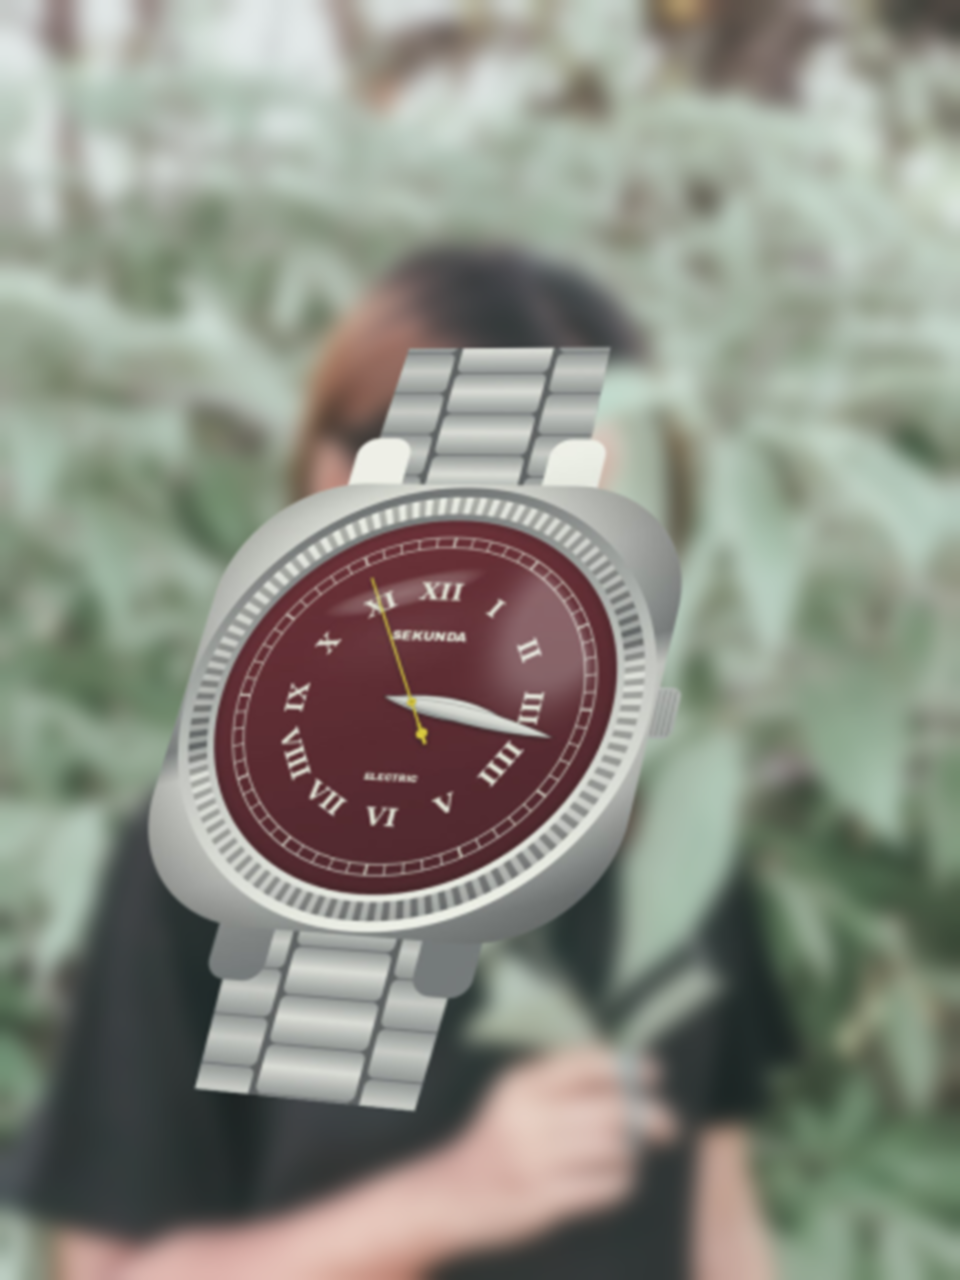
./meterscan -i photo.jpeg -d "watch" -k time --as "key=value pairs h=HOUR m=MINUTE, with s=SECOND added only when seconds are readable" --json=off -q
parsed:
h=3 m=16 s=55
